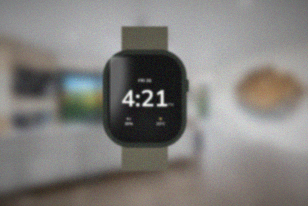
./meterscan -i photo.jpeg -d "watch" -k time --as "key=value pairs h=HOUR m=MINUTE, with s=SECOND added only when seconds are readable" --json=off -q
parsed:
h=4 m=21
